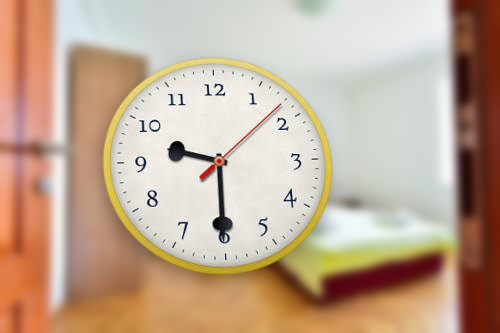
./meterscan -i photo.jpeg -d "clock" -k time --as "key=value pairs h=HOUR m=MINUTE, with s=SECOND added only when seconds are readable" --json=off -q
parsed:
h=9 m=30 s=8
